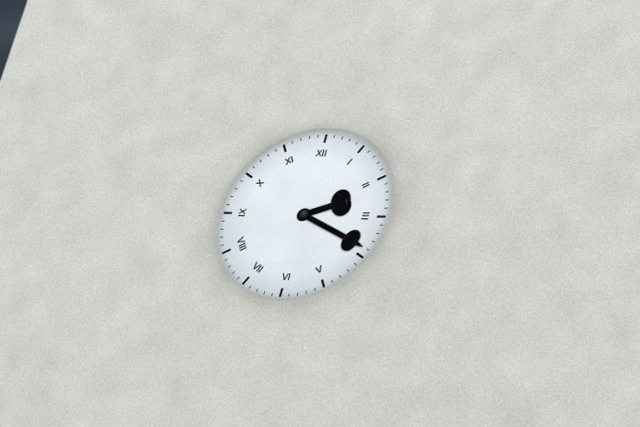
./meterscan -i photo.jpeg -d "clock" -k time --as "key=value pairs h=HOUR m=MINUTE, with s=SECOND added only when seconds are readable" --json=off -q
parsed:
h=2 m=19
